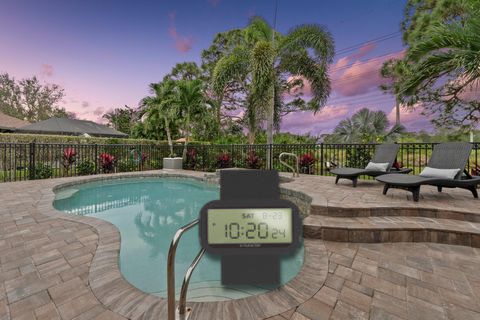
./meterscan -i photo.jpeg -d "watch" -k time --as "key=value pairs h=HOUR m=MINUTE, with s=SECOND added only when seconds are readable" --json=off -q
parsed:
h=10 m=20 s=24
